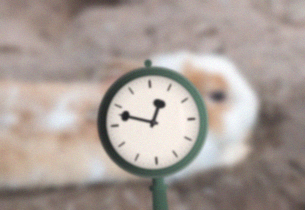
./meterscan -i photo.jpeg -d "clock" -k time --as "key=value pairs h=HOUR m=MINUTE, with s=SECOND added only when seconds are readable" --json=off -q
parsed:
h=12 m=48
